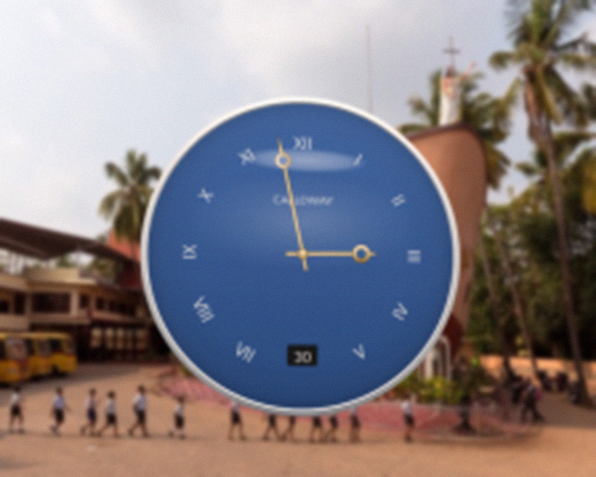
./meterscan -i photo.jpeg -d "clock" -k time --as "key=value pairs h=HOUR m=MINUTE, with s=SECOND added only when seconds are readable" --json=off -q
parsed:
h=2 m=58
